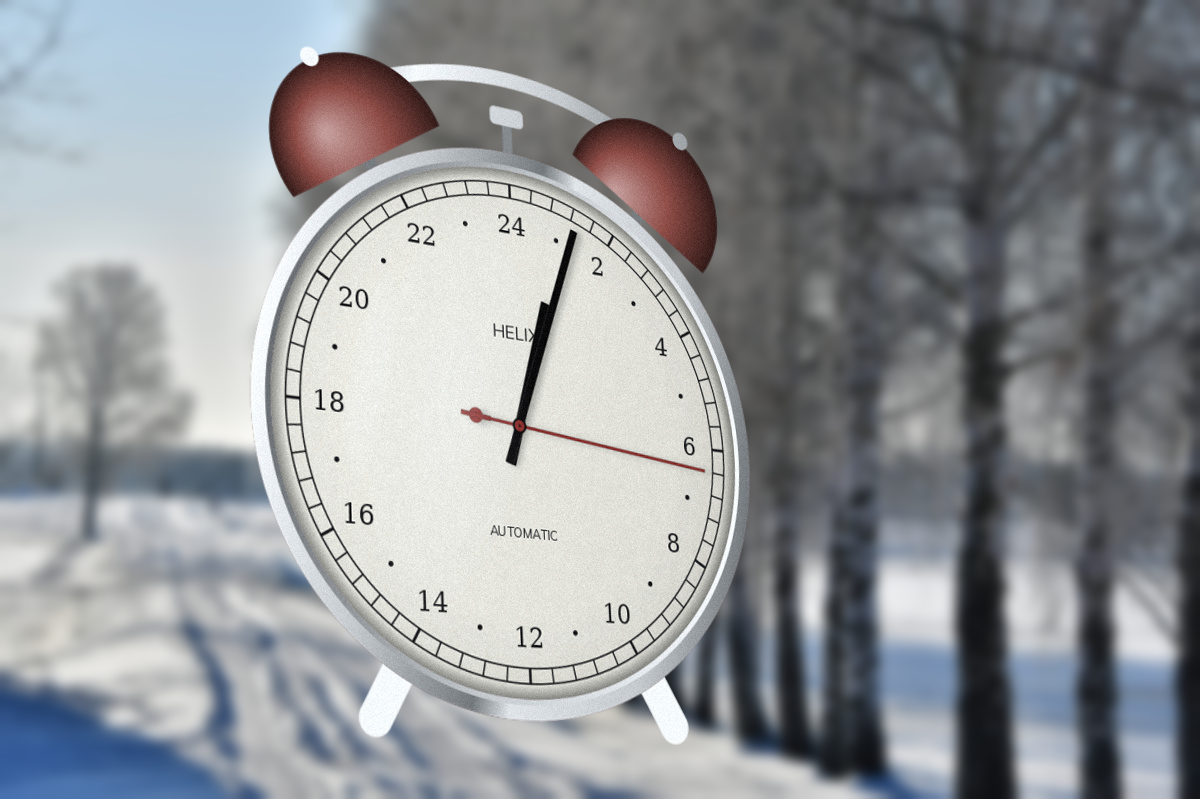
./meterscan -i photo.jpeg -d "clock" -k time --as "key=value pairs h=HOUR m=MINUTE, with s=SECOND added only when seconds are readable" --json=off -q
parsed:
h=1 m=3 s=16
